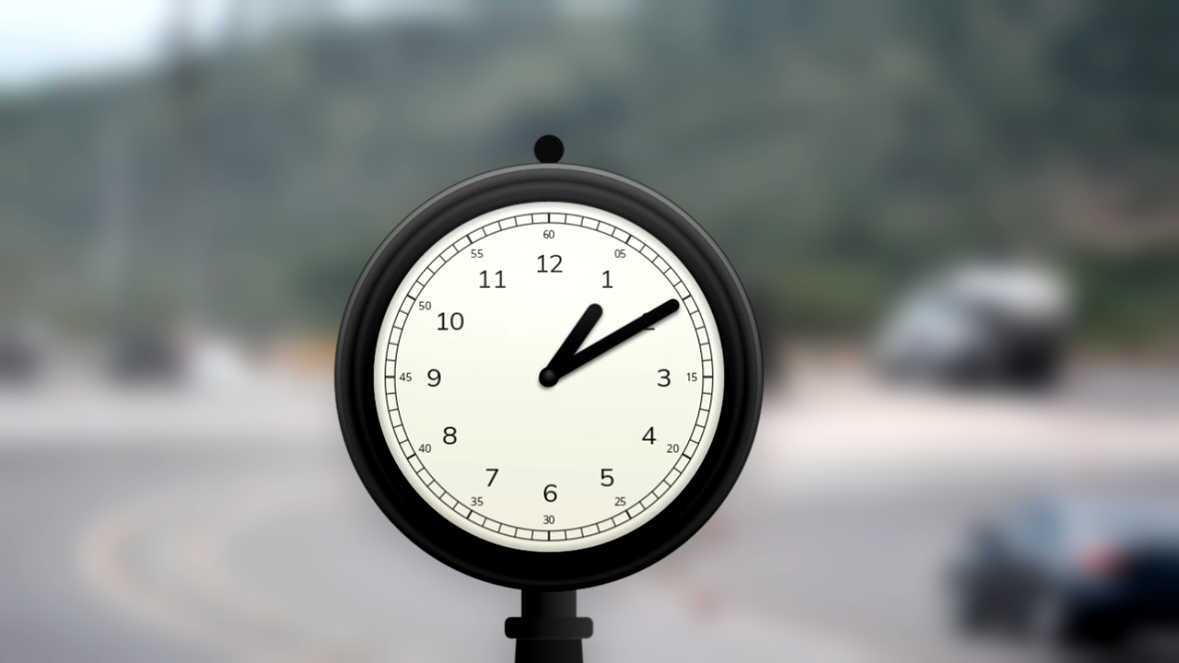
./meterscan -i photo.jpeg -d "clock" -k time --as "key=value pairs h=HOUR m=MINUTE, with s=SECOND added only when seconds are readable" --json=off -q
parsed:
h=1 m=10
